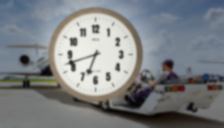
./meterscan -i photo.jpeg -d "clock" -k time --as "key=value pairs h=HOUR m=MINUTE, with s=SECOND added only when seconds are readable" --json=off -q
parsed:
h=6 m=42
